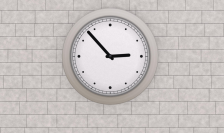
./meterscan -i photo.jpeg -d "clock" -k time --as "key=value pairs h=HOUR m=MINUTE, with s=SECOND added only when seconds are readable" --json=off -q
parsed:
h=2 m=53
